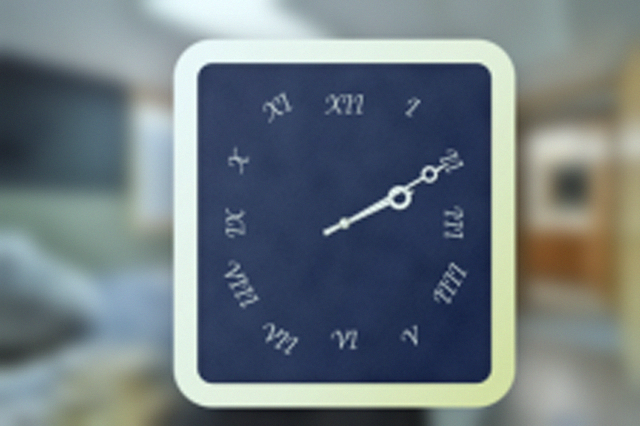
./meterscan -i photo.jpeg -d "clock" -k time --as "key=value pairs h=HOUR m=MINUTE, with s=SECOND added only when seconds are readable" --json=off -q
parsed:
h=2 m=10
